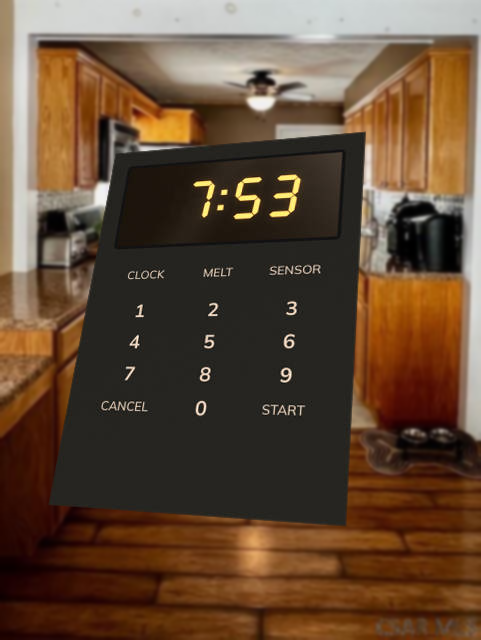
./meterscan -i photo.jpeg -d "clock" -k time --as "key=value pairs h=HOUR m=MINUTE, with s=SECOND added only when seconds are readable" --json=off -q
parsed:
h=7 m=53
